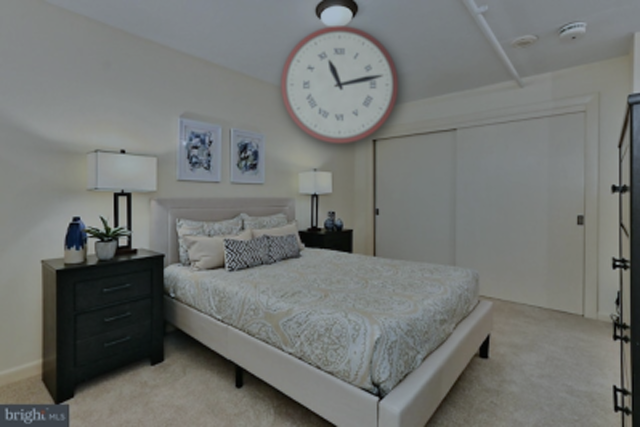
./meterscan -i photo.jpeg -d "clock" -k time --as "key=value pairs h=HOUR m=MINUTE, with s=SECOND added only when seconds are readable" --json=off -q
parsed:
h=11 m=13
